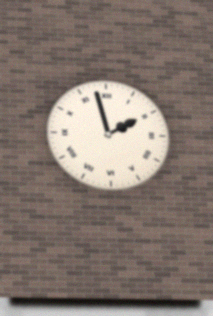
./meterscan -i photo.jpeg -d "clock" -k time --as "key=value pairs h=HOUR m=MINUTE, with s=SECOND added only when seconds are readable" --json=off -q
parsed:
h=1 m=58
